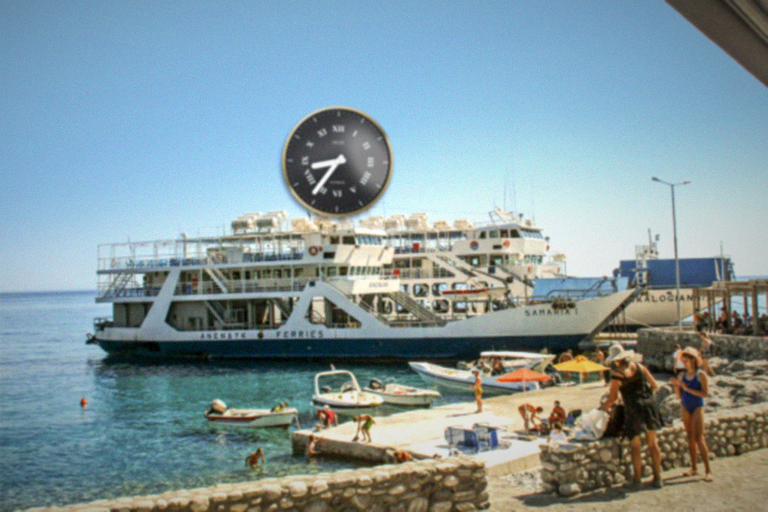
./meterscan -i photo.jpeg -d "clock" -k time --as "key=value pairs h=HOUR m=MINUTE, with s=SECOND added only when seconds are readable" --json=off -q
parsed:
h=8 m=36
